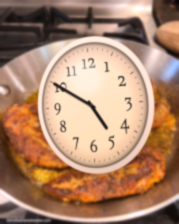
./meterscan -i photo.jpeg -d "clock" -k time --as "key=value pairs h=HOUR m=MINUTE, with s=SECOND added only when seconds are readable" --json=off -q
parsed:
h=4 m=50
